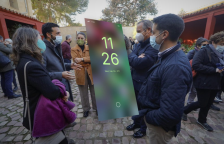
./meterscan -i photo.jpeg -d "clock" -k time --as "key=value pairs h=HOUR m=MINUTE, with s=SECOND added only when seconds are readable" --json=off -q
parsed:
h=11 m=26
